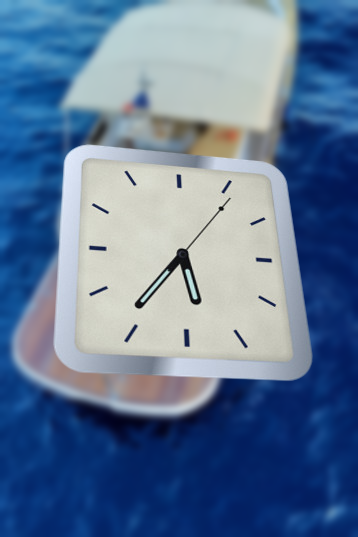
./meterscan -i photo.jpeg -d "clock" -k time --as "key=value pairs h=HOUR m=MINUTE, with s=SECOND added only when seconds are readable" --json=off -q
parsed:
h=5 m=36 s=6
